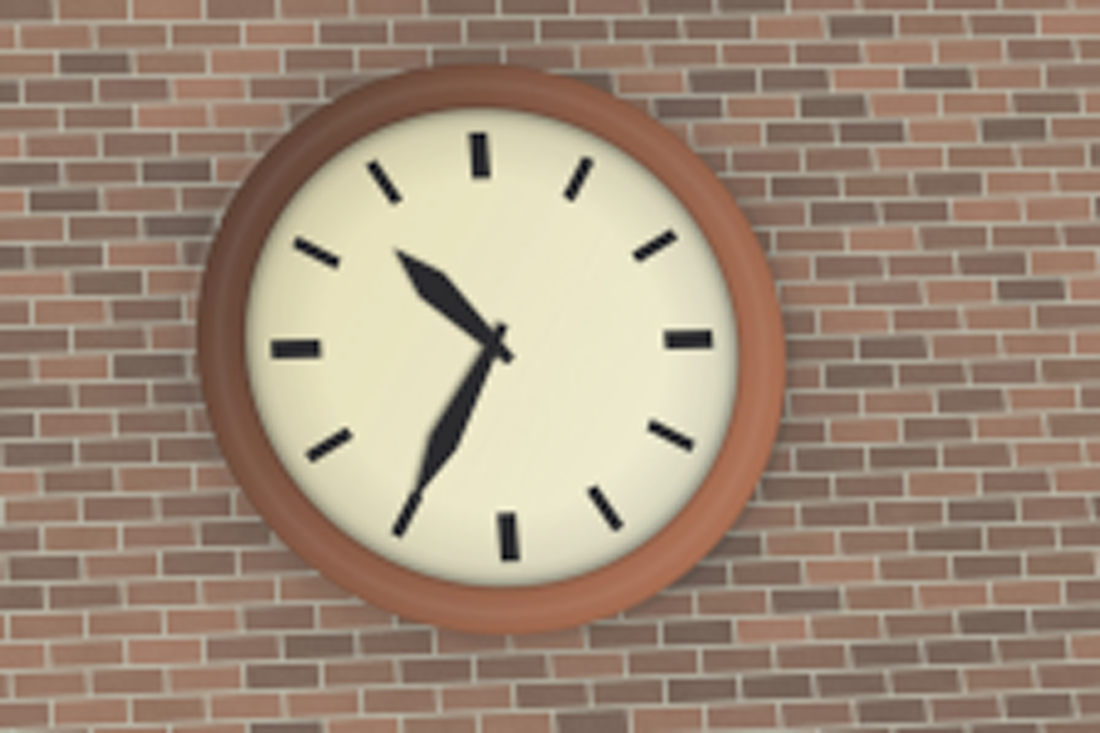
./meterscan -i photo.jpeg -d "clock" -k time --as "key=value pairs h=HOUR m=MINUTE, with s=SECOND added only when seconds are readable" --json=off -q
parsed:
h=10 m=35
